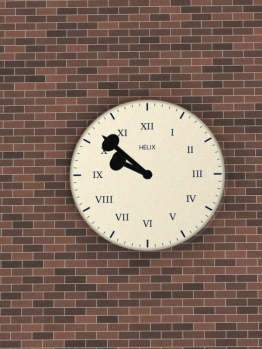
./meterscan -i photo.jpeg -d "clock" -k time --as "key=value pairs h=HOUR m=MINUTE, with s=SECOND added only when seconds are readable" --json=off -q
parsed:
h=9 m=52
